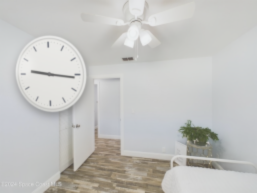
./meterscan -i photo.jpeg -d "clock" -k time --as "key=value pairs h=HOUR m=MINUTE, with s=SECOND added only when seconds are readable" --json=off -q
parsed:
h=9 m=16
